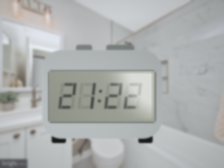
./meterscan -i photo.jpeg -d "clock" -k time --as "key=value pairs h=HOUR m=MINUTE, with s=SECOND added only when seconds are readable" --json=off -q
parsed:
h=21 m=22
